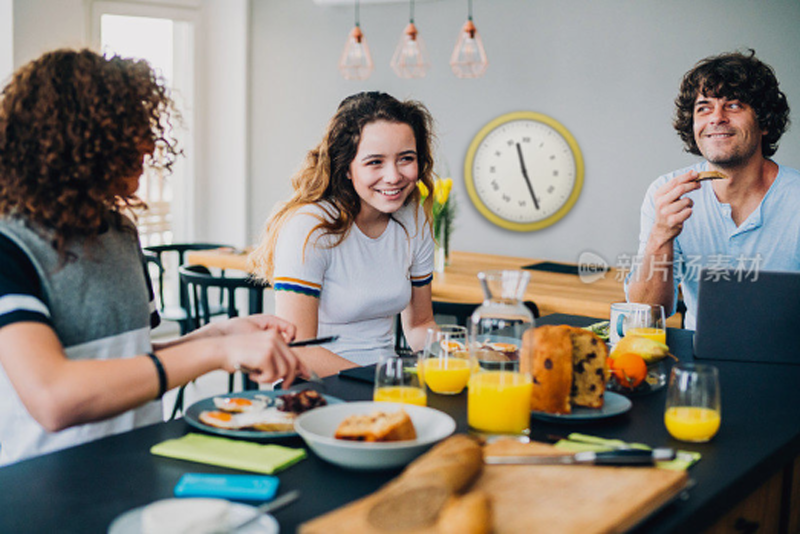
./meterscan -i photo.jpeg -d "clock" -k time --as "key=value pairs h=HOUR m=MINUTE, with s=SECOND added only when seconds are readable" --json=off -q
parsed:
h=11 m=26
